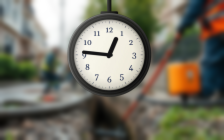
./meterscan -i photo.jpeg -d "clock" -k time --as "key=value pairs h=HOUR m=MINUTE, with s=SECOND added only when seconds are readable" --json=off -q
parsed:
h=12 m=46
